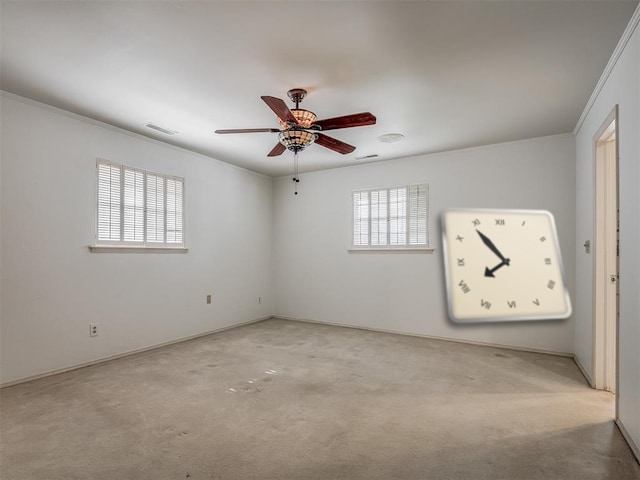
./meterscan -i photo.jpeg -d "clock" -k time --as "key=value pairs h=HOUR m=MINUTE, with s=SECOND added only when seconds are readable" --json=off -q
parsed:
h=7 m=54
